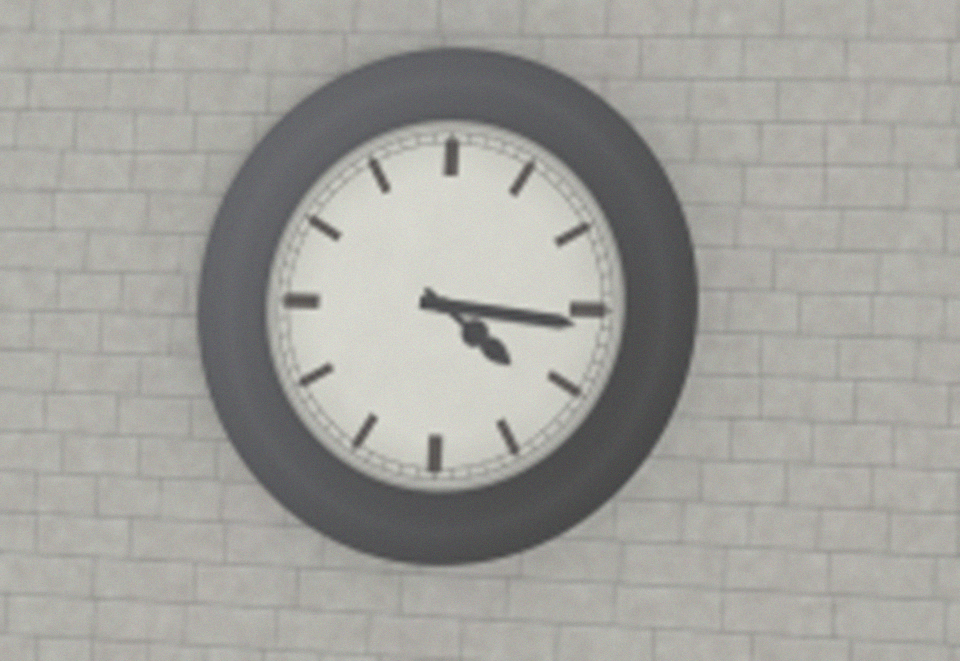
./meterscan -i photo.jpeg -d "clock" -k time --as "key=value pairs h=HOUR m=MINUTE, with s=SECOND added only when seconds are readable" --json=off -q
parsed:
h=4 m=16
